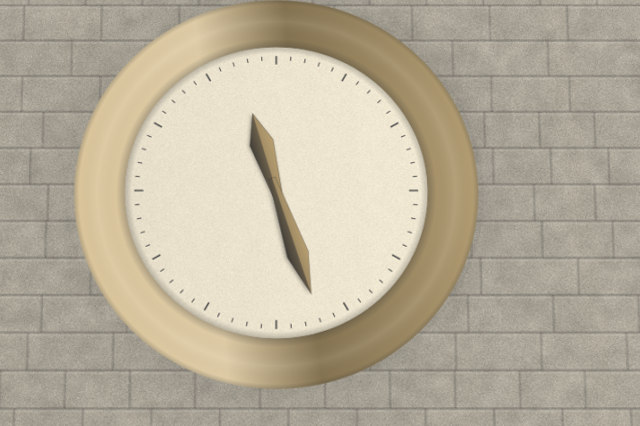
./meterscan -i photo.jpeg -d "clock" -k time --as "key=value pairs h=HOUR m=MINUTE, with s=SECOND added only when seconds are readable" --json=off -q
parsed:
h=11 m=27
